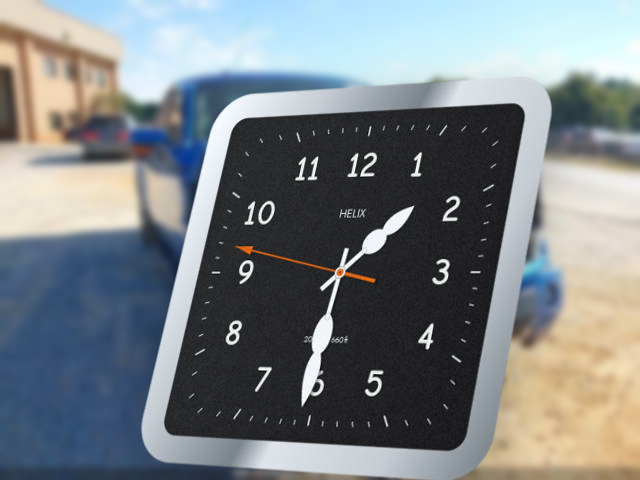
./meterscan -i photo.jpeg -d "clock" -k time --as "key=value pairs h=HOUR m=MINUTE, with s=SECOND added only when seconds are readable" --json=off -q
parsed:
h=1 m=30 s=47
